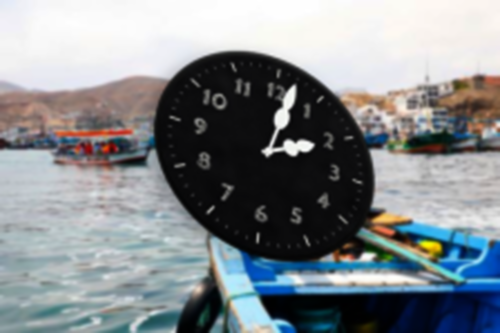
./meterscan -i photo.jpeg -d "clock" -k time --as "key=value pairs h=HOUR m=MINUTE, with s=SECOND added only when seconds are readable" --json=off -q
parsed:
h=2 m=2
